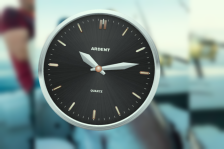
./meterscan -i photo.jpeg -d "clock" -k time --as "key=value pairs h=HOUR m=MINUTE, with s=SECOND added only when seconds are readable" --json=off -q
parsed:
h=10 m=13
